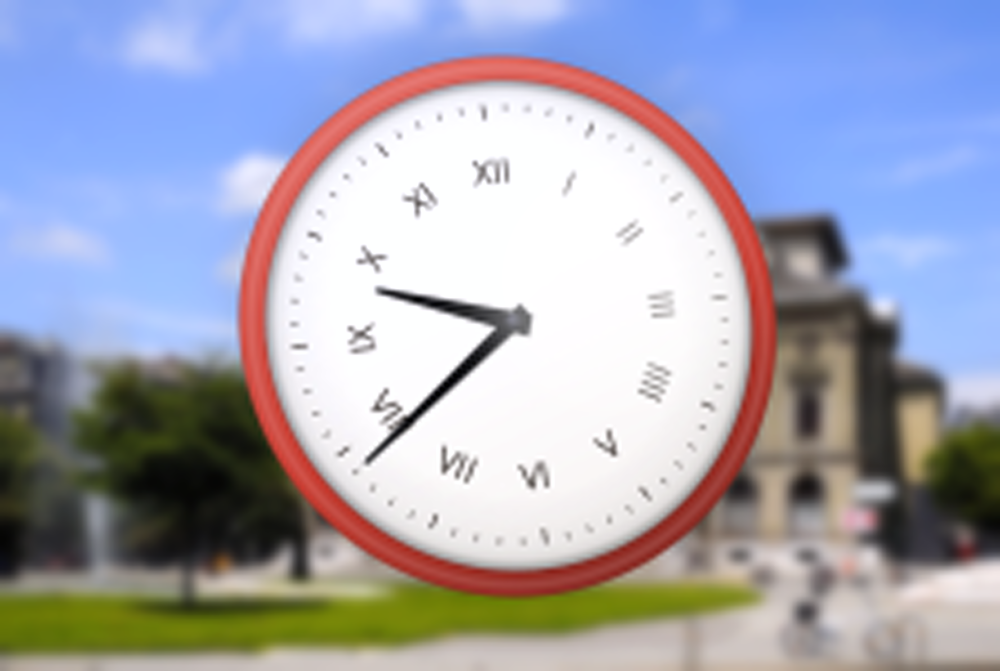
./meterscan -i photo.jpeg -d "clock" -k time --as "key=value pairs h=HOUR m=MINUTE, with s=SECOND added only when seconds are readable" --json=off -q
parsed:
h=9 m=39
